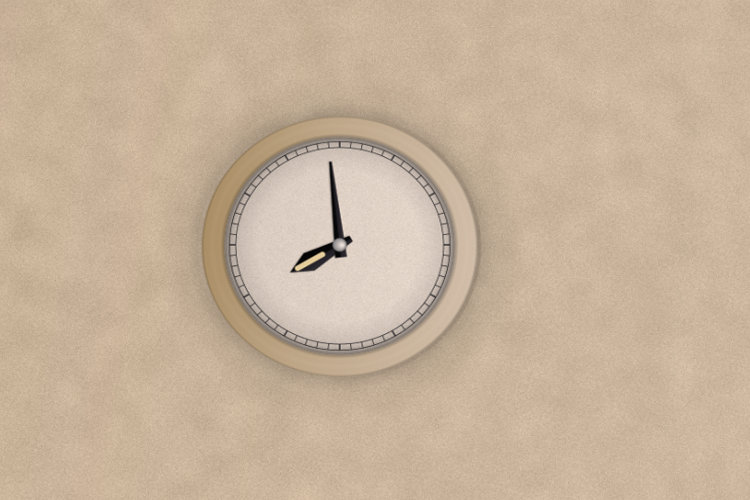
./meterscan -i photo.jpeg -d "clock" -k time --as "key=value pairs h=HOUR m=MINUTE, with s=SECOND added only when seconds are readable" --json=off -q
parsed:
h=7 m=59
